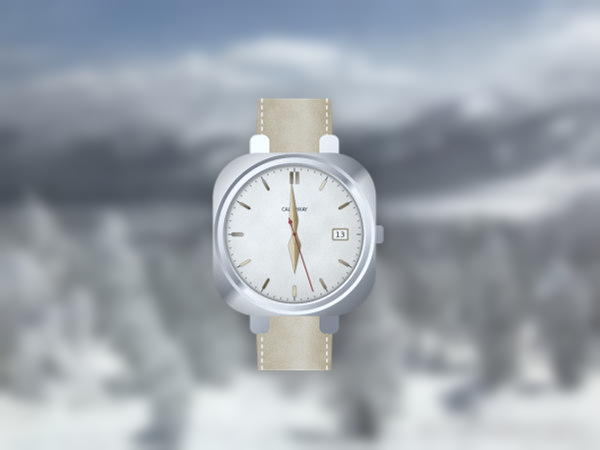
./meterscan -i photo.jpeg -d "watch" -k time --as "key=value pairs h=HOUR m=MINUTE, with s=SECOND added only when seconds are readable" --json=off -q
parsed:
h=5 m=59 s=27
